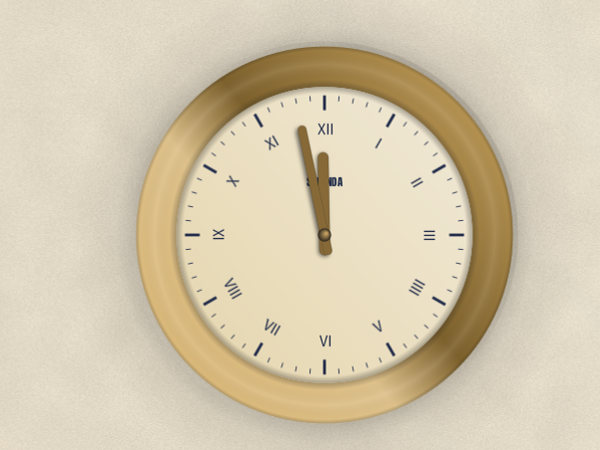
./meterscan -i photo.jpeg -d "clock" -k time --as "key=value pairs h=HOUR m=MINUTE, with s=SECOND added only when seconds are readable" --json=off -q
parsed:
h=11 m=58
